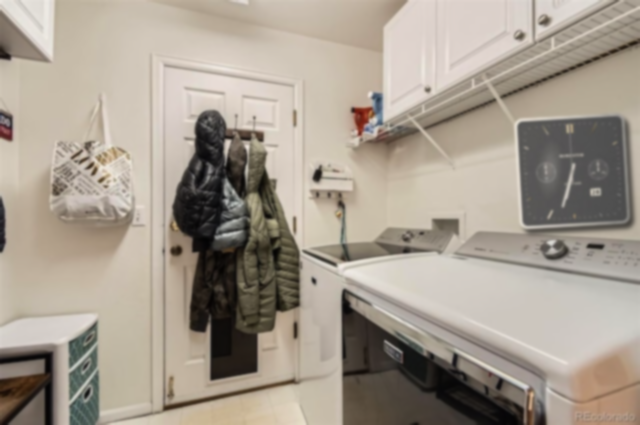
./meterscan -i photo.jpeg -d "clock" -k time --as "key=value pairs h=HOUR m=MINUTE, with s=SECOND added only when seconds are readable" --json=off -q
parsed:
h=6 m=33
